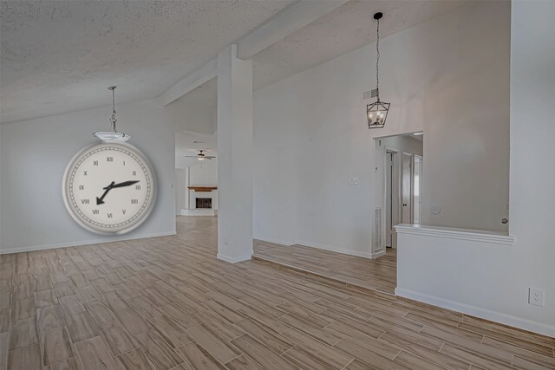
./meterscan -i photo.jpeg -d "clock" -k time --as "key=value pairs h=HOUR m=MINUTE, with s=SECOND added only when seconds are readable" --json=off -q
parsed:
h=7 m=13
